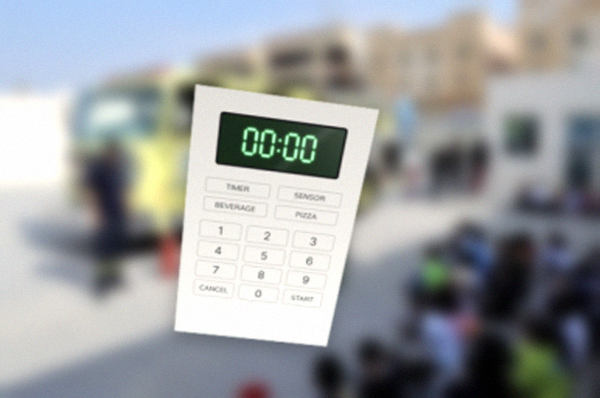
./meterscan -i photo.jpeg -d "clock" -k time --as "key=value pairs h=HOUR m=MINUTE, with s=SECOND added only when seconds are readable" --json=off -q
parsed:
h=0 m=0
